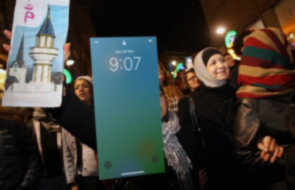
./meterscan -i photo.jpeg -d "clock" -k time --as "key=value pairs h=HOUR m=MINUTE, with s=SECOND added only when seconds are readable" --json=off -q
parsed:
h=9 m=7
